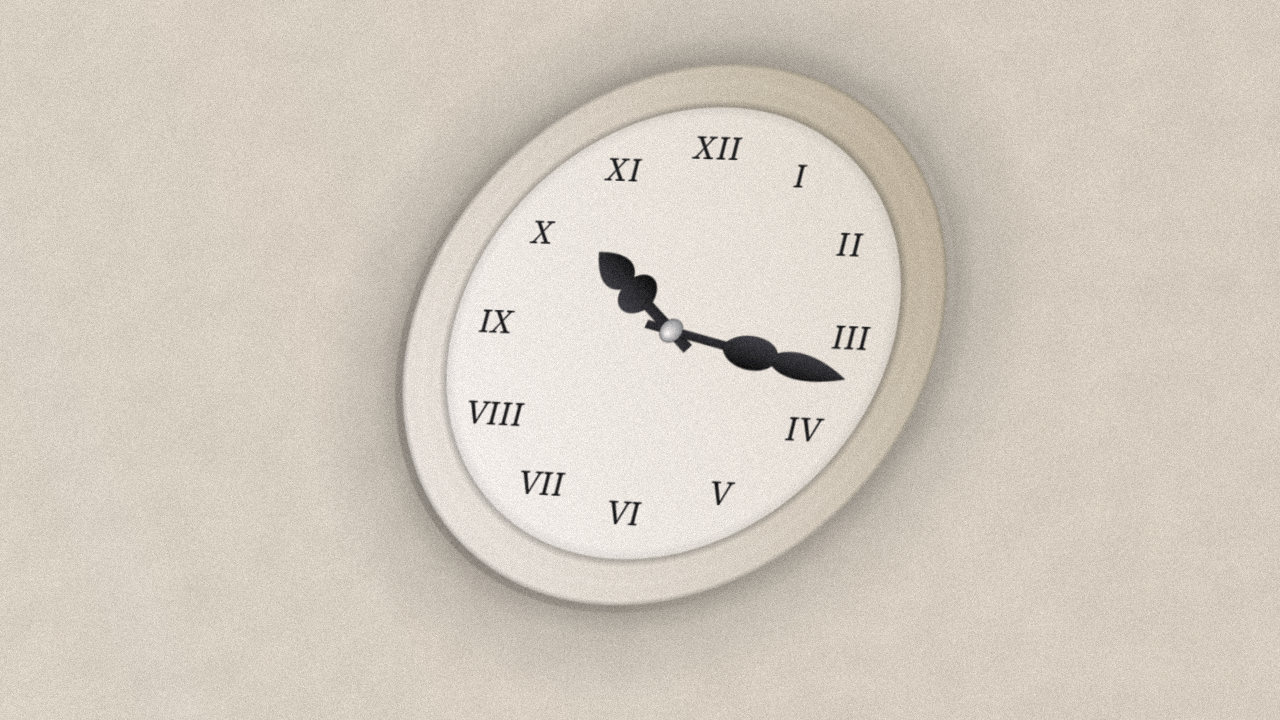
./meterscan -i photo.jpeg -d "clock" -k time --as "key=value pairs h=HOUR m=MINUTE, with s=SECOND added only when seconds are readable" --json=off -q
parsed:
h=10 m=17
